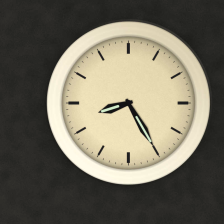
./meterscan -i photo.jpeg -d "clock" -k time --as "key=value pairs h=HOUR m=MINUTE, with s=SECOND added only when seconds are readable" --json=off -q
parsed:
h=8 m=25
